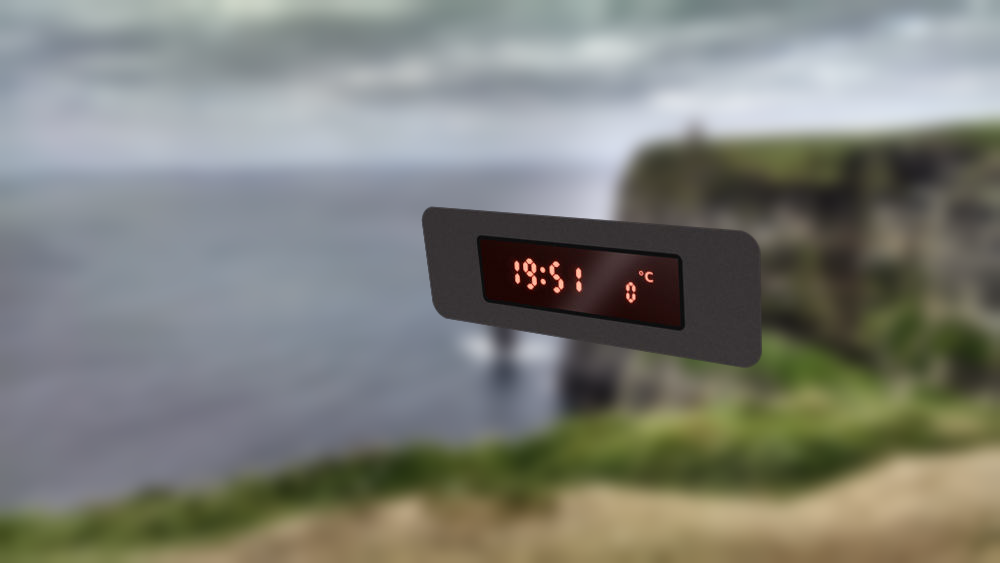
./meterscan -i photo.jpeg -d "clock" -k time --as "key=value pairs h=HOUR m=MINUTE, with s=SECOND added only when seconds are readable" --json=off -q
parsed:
h=19 m=51
